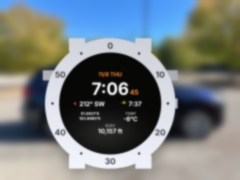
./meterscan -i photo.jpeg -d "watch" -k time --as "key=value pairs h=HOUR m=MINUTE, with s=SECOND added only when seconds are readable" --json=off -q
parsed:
h=7 m=6
